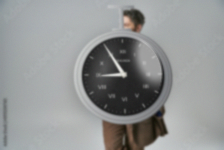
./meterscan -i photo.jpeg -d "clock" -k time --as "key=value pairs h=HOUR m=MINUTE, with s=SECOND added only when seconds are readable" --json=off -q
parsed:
h=8 m=55
